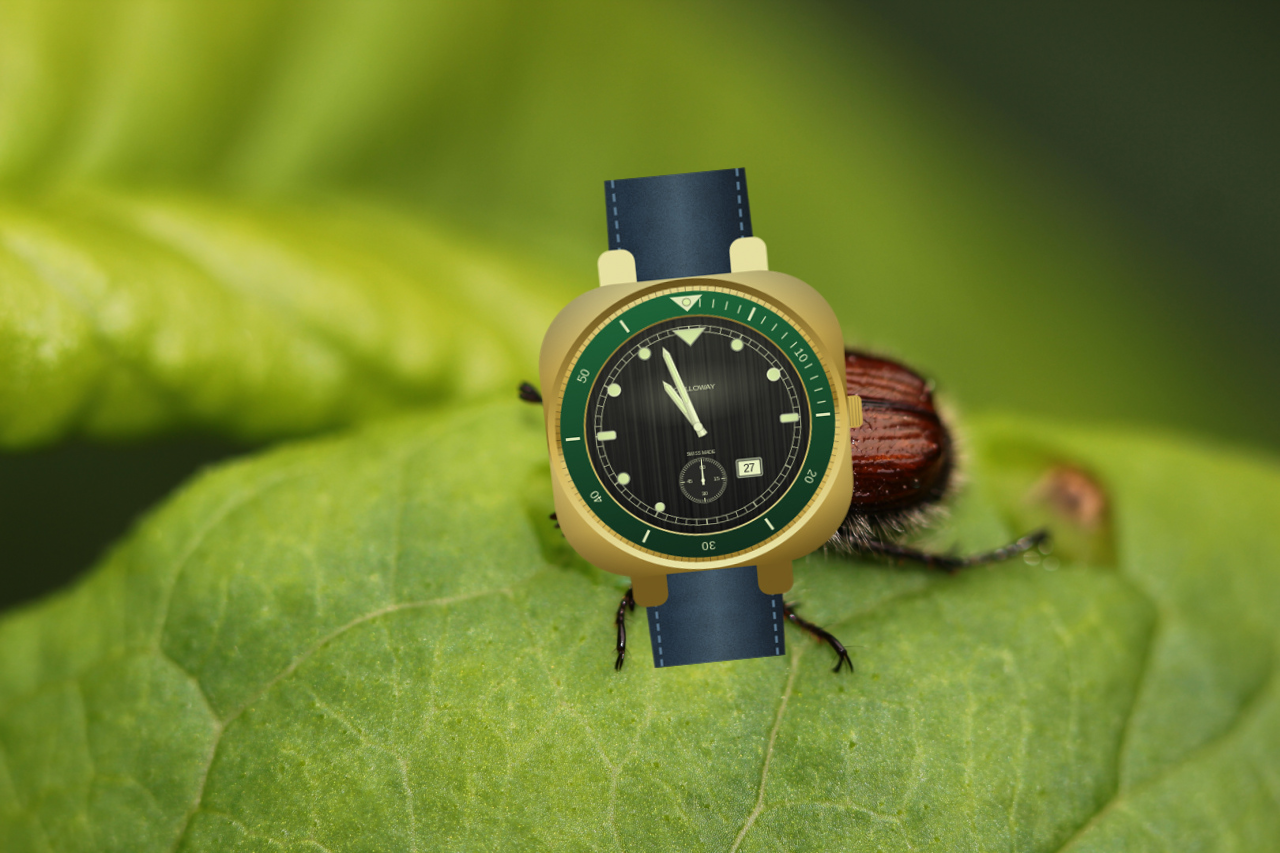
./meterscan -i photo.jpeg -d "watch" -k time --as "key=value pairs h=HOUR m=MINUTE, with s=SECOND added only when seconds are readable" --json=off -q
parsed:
h=10 m=57
